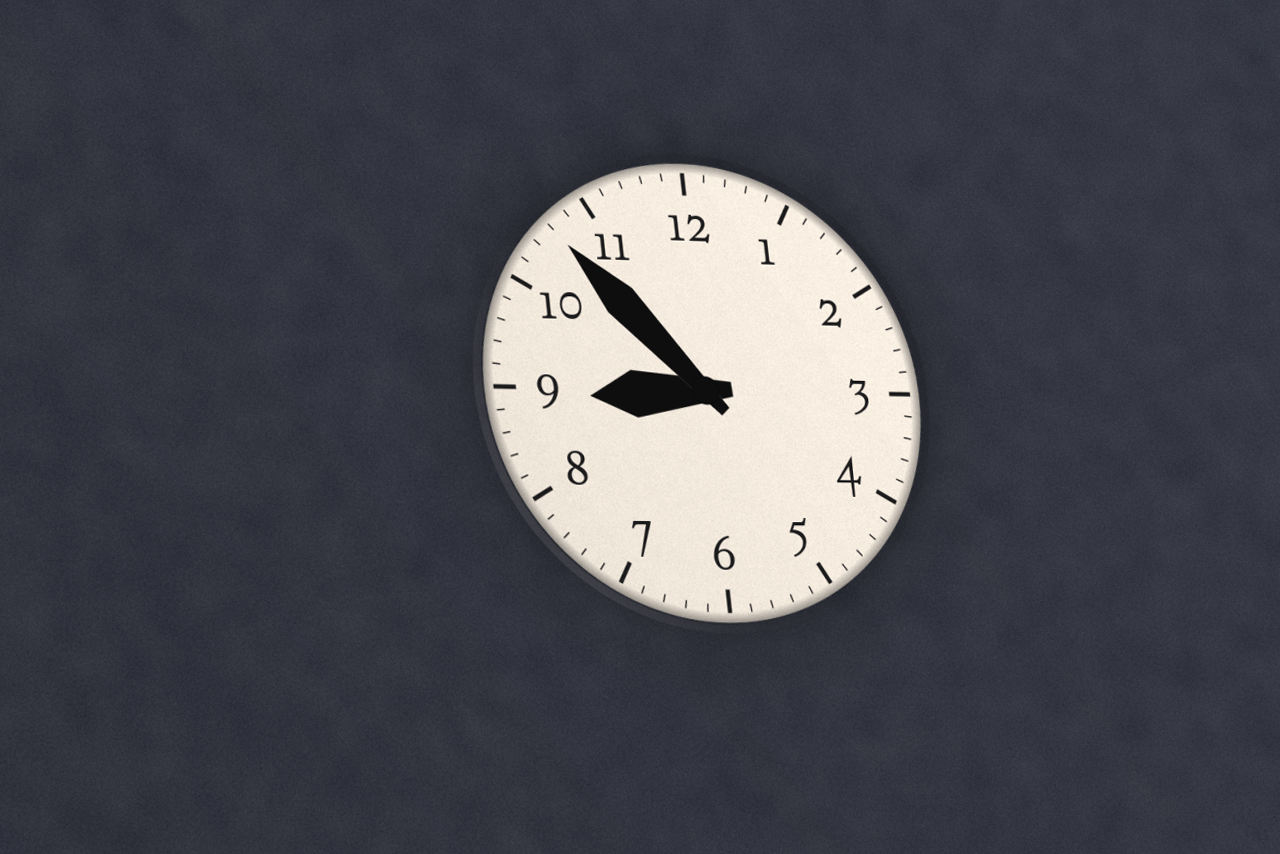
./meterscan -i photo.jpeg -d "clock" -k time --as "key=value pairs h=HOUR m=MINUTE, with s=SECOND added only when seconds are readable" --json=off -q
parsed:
h=8 m=53
